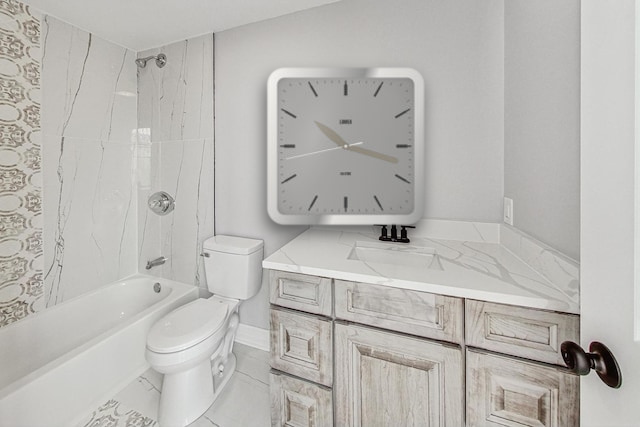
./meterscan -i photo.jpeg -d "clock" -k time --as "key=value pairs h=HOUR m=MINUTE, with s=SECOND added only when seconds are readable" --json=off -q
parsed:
h=10 m=17 s=43
